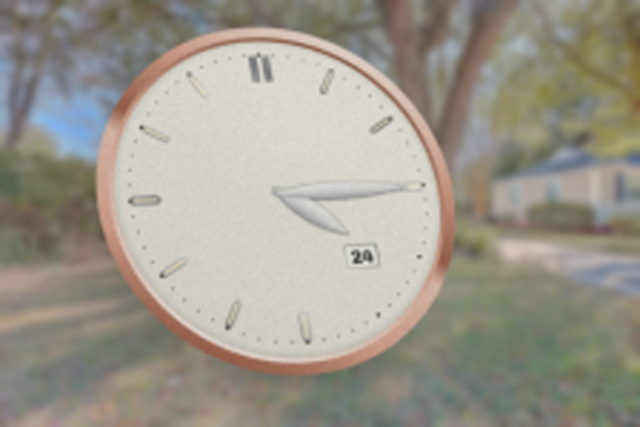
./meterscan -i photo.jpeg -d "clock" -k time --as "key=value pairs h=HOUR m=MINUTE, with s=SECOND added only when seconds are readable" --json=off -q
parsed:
h=4 m=15
